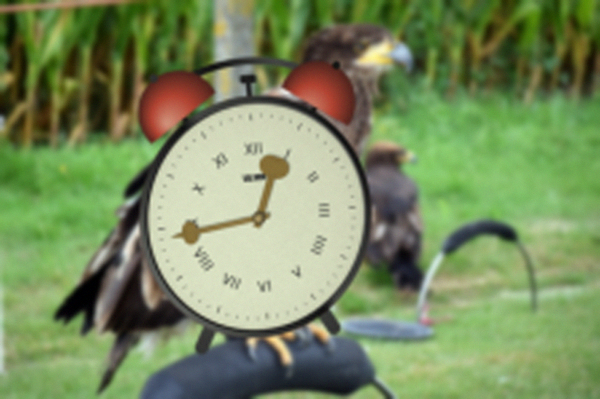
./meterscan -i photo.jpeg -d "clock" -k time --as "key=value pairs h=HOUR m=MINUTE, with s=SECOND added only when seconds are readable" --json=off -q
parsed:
h=12 m=44
